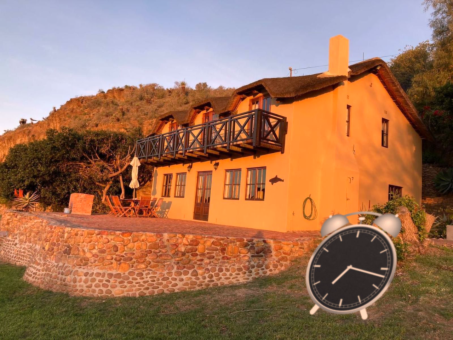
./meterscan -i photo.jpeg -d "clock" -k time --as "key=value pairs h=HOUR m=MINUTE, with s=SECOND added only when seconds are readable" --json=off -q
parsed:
h=7 m=17
